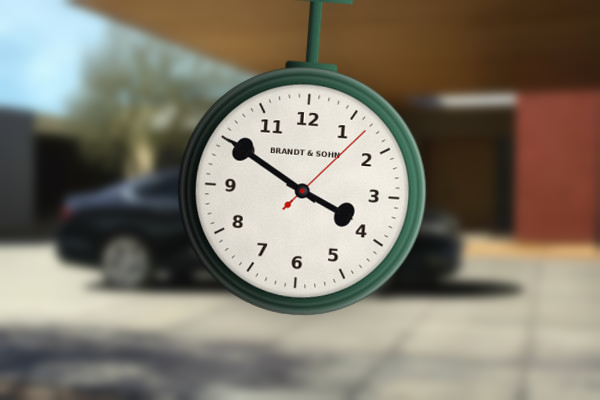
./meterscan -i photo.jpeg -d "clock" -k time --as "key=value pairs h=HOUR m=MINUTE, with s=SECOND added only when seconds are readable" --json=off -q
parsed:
h=3 m=50 s=7
